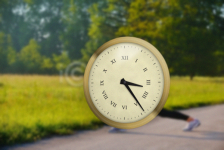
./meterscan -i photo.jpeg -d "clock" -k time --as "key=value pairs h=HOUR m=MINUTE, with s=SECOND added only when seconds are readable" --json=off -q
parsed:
h=3 m=24
